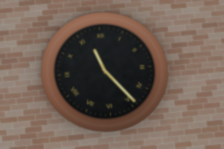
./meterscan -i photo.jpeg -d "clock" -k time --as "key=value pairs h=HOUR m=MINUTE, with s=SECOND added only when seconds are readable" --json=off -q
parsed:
h=11 m=24
